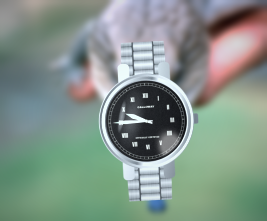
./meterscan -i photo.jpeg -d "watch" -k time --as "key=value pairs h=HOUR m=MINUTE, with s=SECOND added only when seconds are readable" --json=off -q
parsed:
h=9 m=45
